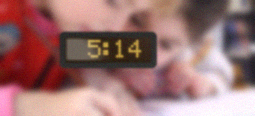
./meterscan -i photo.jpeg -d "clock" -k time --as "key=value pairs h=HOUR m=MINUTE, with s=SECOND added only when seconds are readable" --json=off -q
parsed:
h=5 m=14
